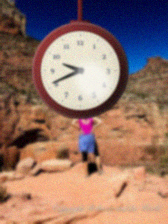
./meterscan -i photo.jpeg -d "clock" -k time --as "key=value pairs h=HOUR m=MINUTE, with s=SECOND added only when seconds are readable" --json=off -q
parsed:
h=9 m=41
